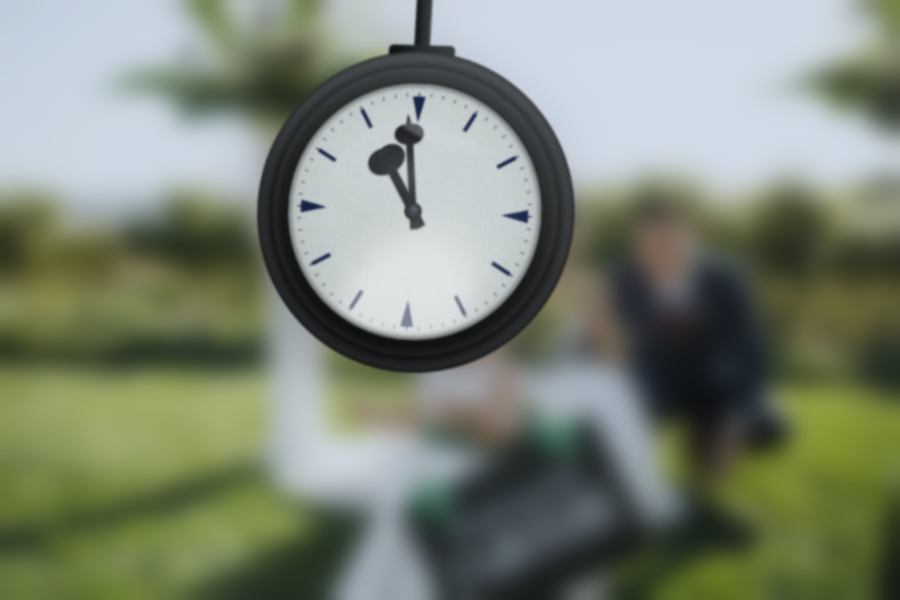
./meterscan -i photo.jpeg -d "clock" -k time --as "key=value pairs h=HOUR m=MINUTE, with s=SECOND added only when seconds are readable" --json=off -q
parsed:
h=10 m=59
